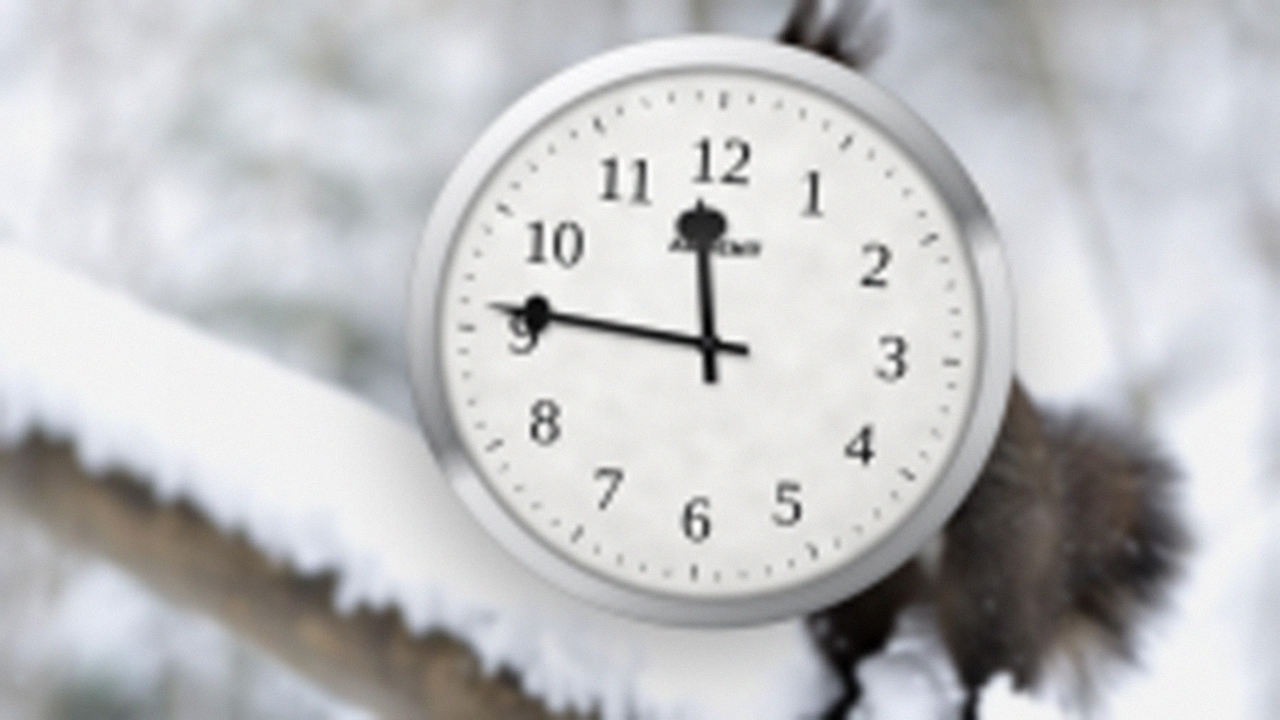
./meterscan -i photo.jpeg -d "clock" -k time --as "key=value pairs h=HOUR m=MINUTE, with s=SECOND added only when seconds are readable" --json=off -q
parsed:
h=11 m=46
